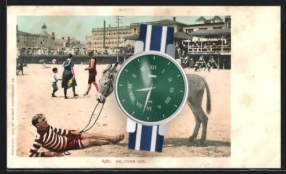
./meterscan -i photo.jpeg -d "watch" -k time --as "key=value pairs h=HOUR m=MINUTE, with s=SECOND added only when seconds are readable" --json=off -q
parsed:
h=8 m=32
